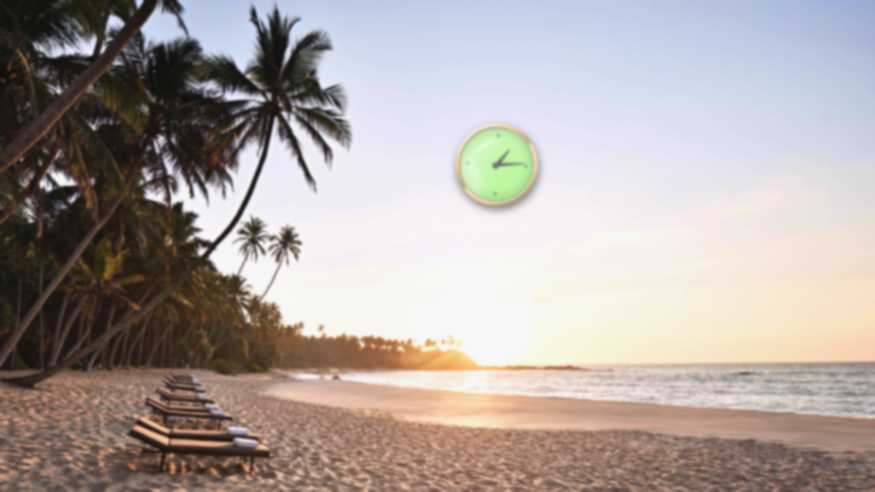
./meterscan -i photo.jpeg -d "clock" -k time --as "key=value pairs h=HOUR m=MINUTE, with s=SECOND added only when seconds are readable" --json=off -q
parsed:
h=1 m=14
